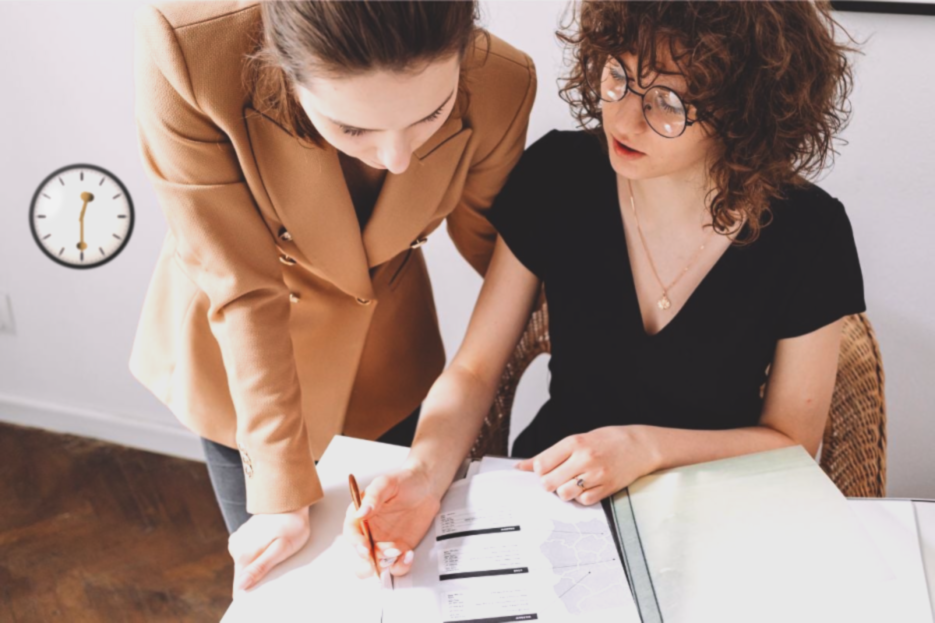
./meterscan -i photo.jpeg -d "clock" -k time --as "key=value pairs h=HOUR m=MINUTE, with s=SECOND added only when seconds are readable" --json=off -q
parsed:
h=12 m=30
